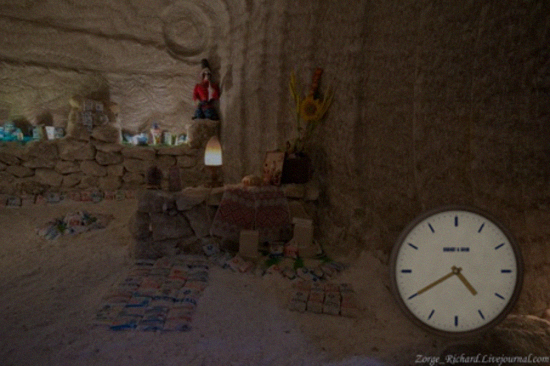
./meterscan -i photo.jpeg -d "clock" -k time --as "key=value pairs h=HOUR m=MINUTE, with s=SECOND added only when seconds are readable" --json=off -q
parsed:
h=4 m=40
